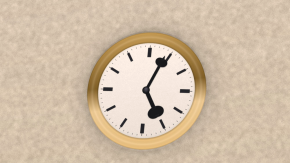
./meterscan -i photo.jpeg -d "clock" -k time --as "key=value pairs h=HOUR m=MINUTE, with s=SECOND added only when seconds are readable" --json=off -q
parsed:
h=5 m=4
